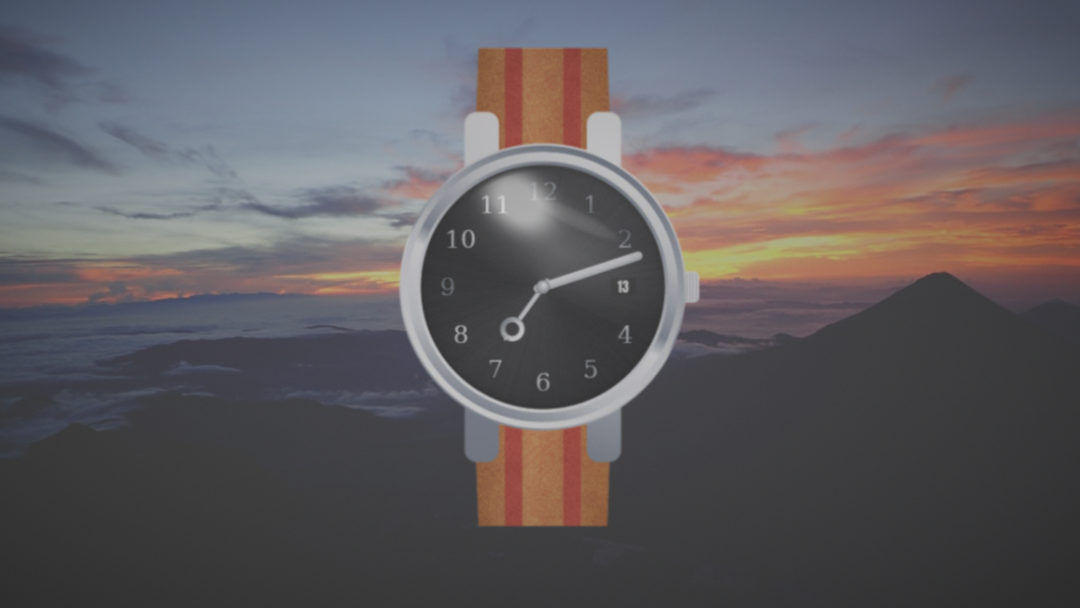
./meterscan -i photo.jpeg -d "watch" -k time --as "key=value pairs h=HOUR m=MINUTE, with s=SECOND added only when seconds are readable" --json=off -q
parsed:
h=7 m=12
